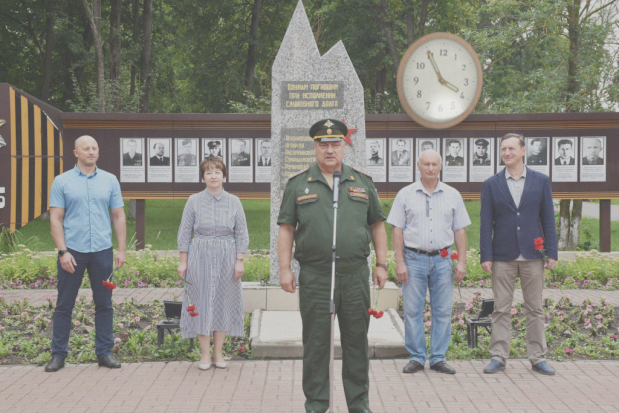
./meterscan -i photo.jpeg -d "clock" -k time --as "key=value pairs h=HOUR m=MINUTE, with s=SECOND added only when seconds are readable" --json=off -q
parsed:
h=3 m=55
